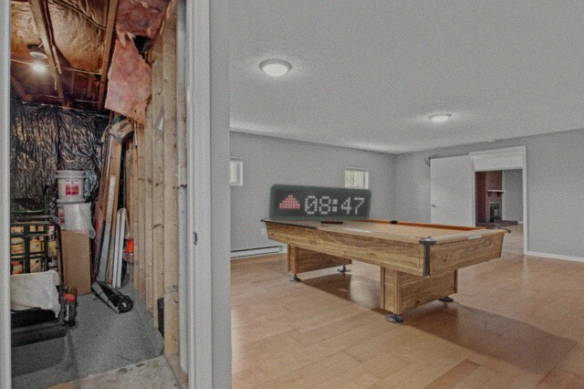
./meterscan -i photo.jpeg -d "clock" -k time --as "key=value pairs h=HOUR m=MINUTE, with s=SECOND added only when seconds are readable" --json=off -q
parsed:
h=8 m=47
